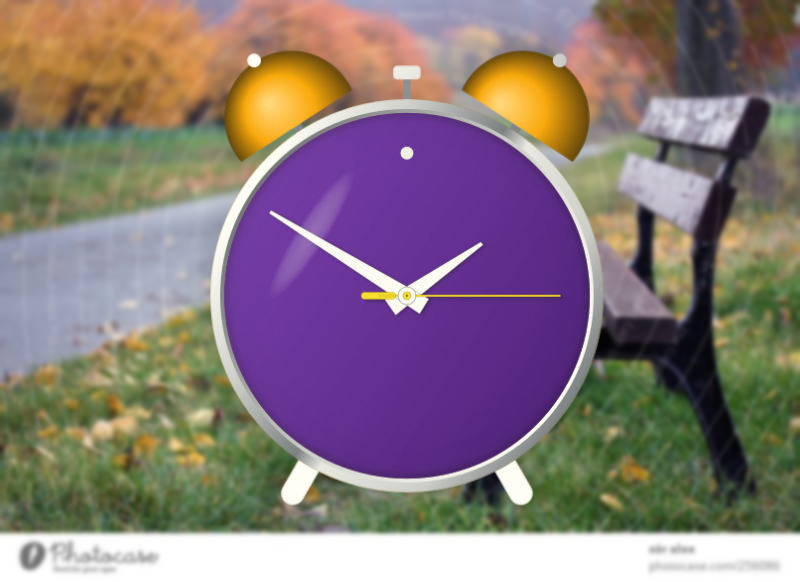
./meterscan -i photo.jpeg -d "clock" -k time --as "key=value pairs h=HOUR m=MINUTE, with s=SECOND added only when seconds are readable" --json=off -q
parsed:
h=1 m=50 s=15
